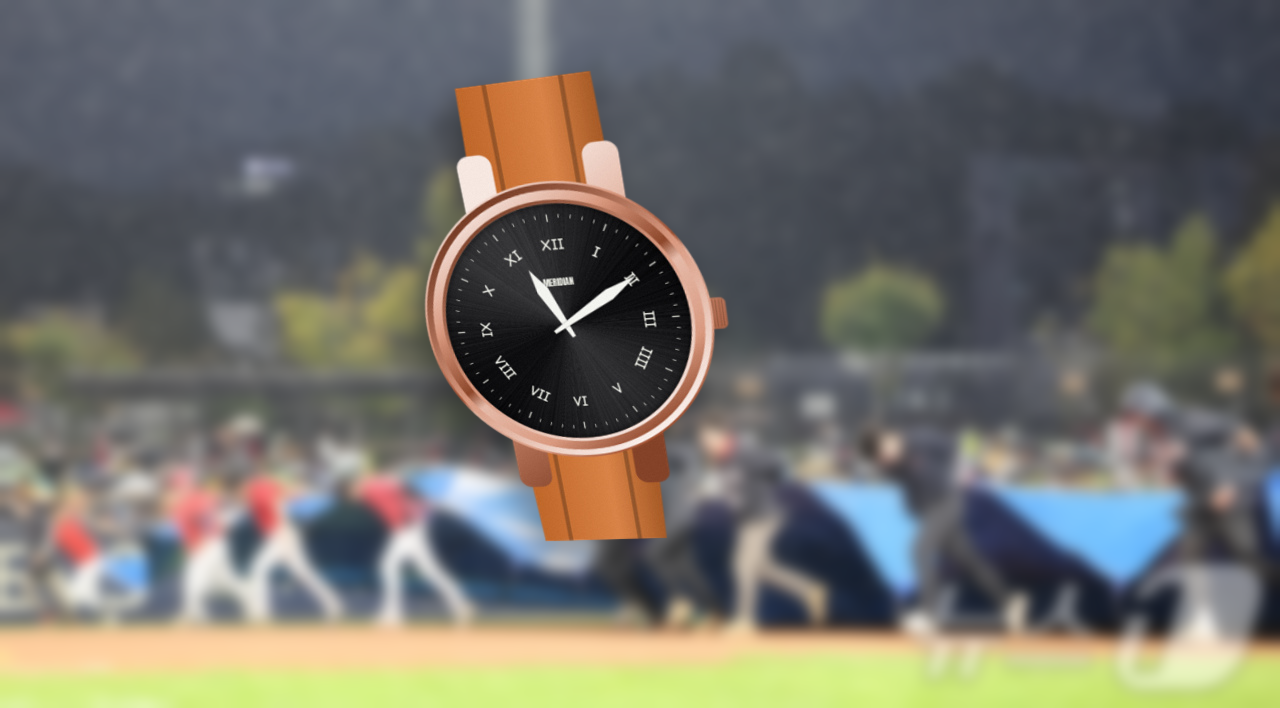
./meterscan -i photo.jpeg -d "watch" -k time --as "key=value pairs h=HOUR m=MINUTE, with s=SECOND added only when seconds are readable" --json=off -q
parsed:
h=11 m=10
